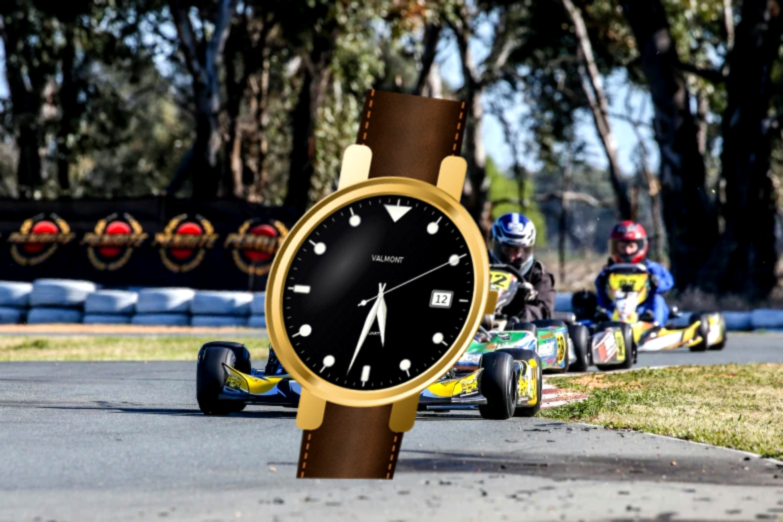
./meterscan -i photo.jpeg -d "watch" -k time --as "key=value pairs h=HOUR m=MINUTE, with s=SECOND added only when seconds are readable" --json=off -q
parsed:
h=5 m=32 s=10
